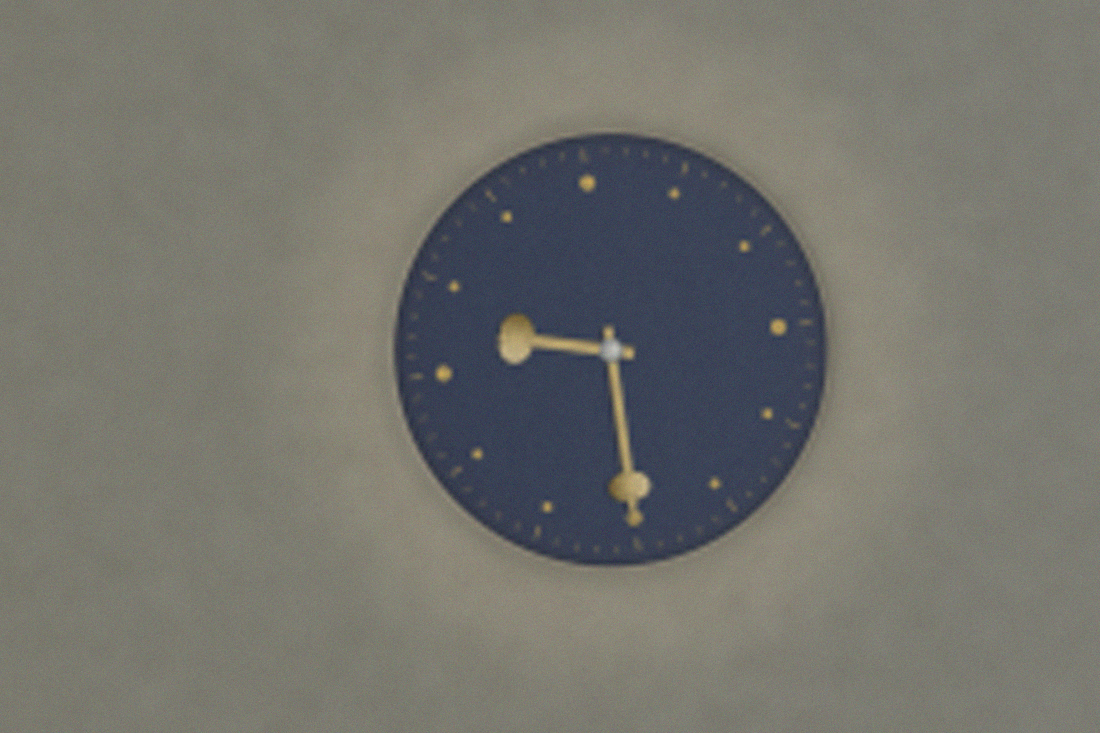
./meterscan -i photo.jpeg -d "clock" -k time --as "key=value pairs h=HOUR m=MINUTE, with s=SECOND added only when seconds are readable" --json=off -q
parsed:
h=9 m=30
